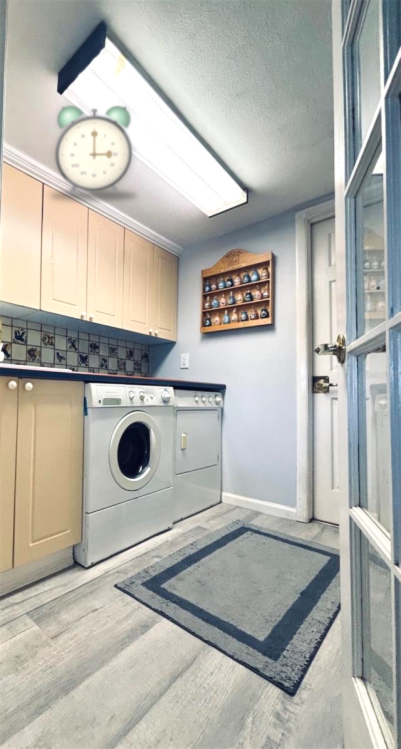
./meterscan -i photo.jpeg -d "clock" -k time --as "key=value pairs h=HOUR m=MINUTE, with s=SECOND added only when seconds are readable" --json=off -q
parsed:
h=3 m=0
